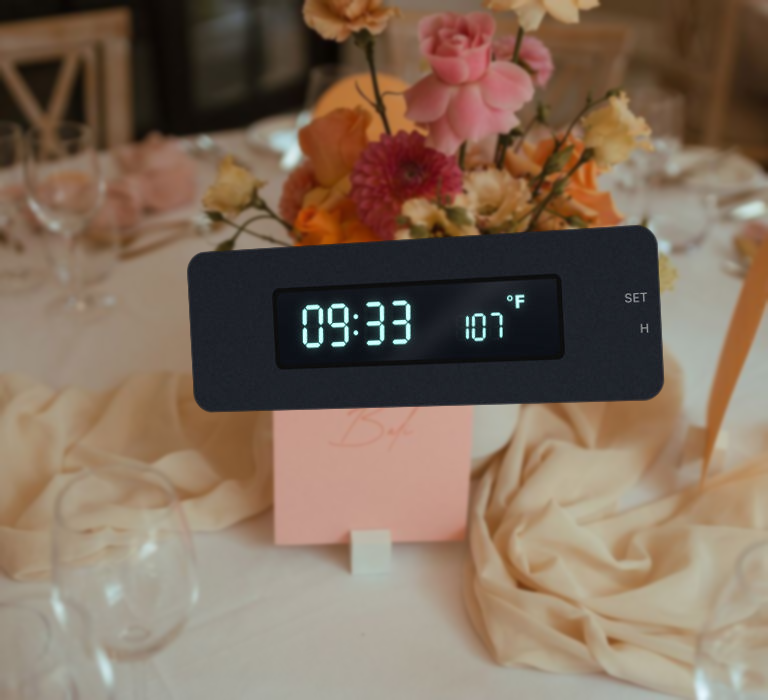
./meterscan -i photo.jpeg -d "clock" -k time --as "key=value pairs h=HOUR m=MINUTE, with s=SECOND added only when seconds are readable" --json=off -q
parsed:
h=9 m=33
